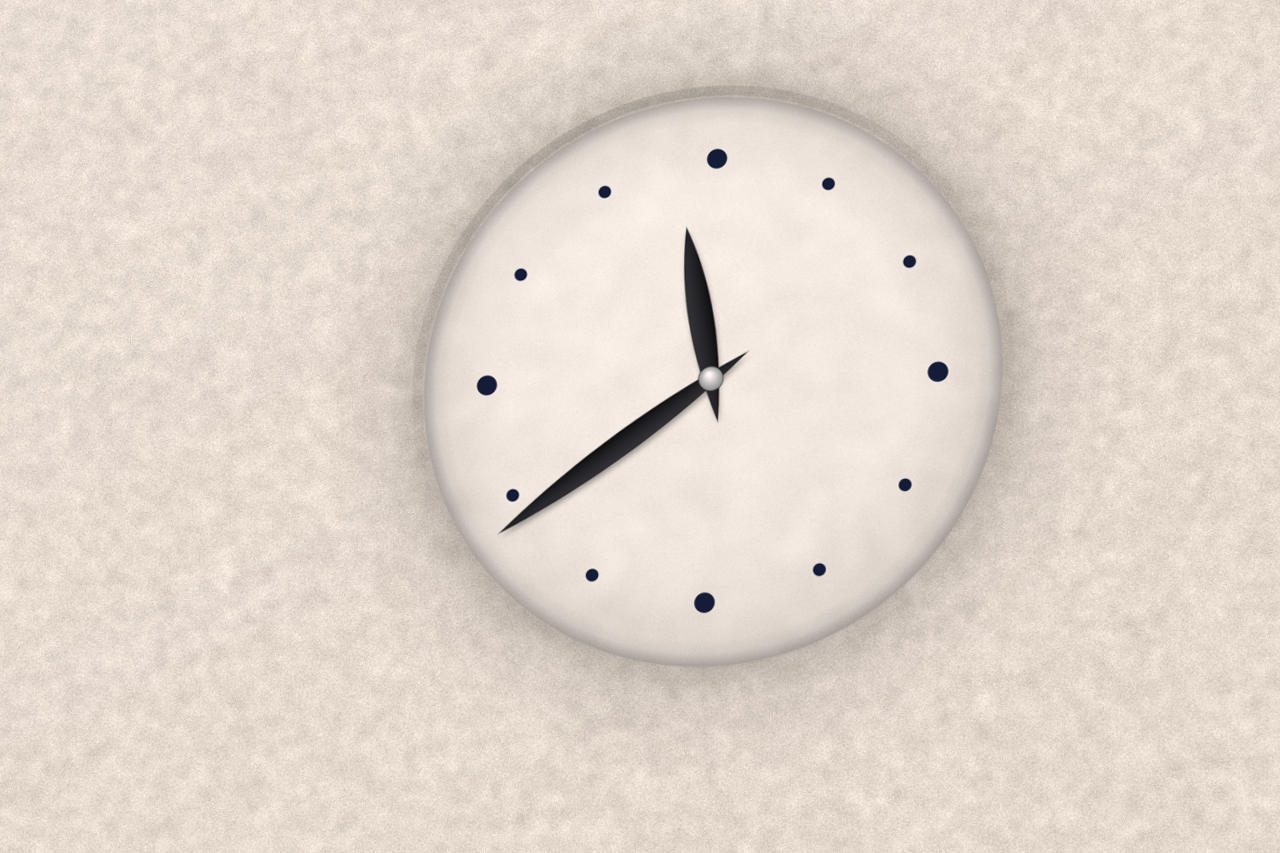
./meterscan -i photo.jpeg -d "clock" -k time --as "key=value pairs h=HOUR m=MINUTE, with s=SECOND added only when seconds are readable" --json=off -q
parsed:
h=11 m=39
